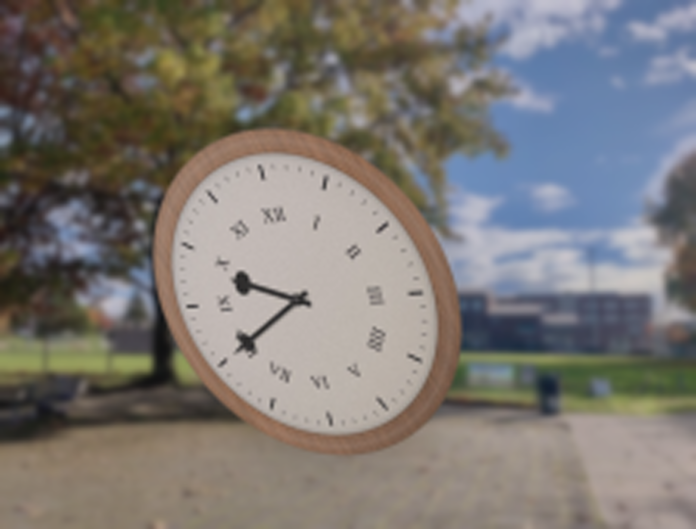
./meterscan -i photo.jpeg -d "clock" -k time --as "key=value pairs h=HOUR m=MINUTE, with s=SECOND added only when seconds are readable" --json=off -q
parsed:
h=9 m=40
